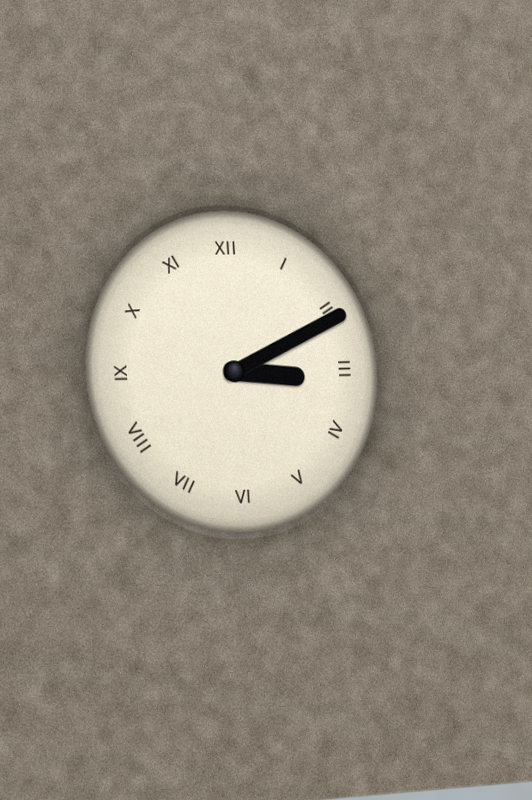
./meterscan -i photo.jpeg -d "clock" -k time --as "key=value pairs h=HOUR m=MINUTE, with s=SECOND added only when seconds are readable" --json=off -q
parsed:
h=3 m=11
